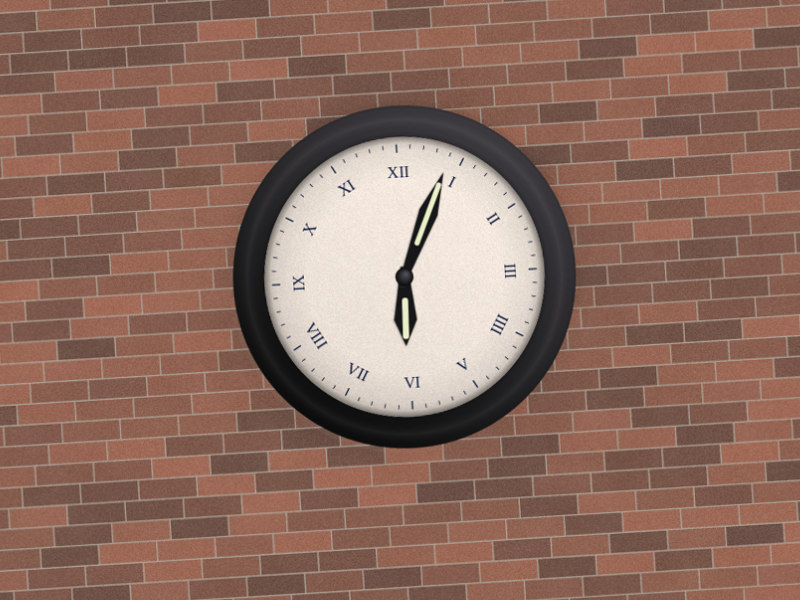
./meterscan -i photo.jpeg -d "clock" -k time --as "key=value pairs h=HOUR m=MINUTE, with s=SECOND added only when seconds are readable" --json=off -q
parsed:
h=6 m=4
